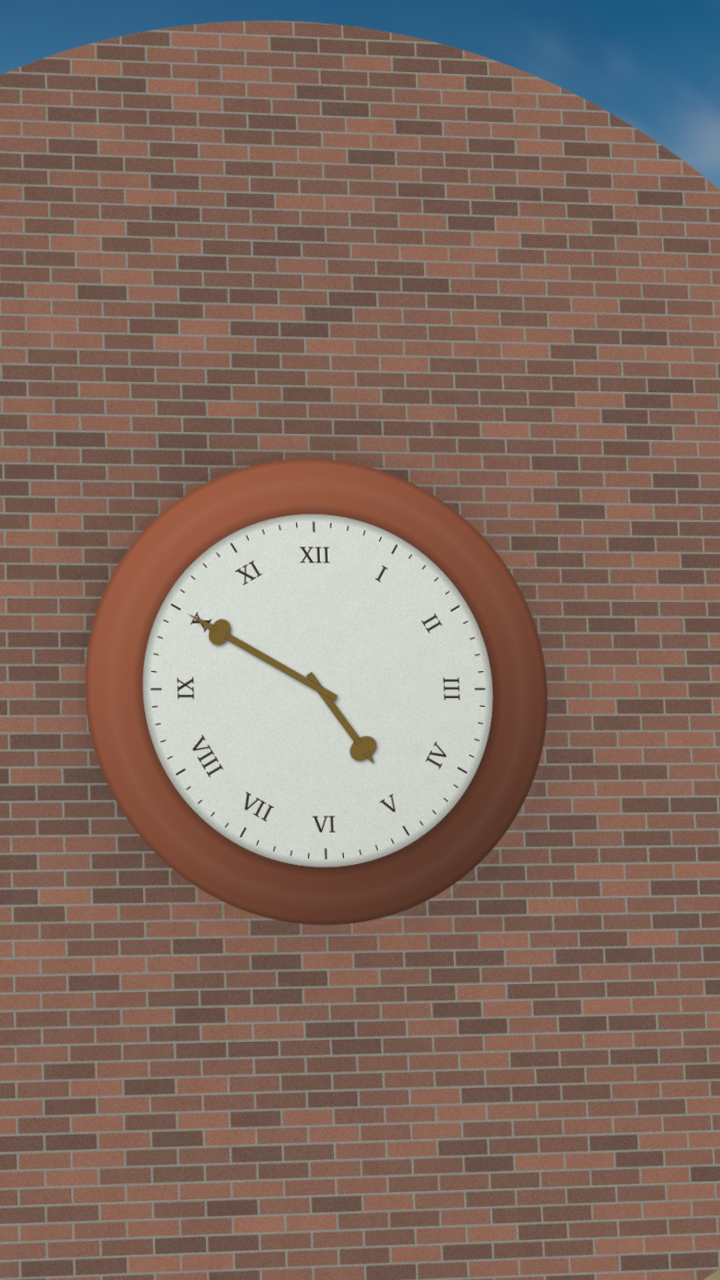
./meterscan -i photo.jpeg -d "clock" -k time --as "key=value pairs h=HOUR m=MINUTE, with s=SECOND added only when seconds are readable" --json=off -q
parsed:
h=4 m=50
